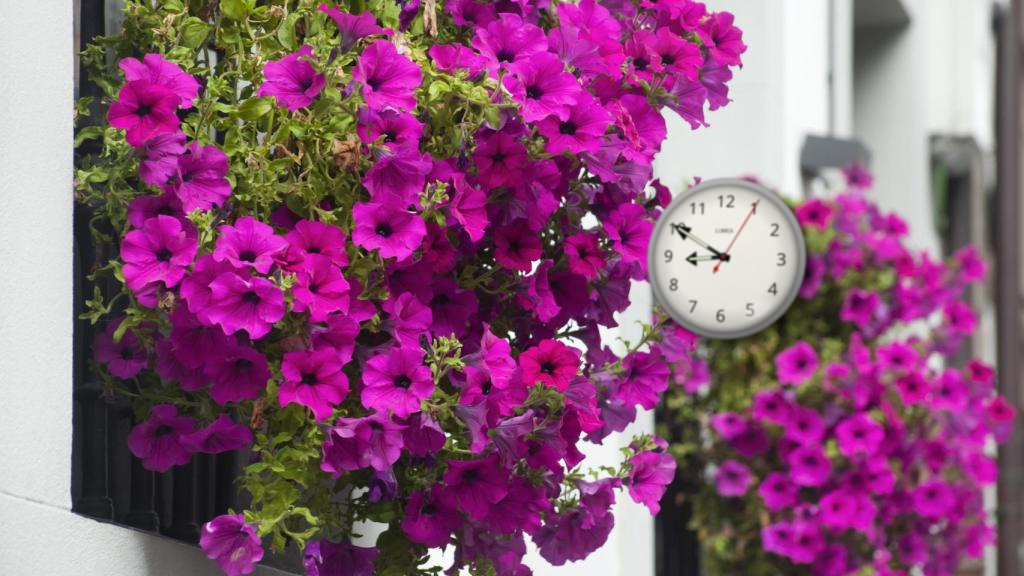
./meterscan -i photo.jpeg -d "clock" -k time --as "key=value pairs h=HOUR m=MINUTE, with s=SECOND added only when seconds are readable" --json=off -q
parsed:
h=8 m=50 s=5
